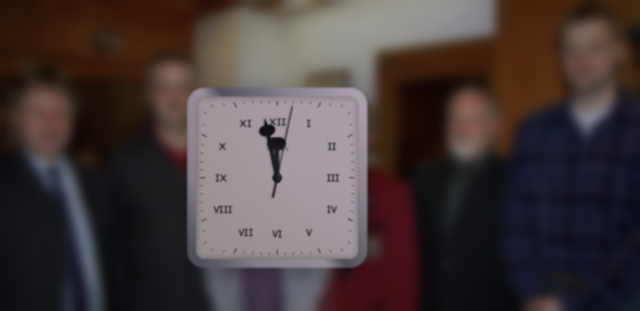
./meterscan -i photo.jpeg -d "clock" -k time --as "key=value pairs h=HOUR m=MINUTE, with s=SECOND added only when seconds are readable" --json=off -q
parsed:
h=11 m=58 s=2
